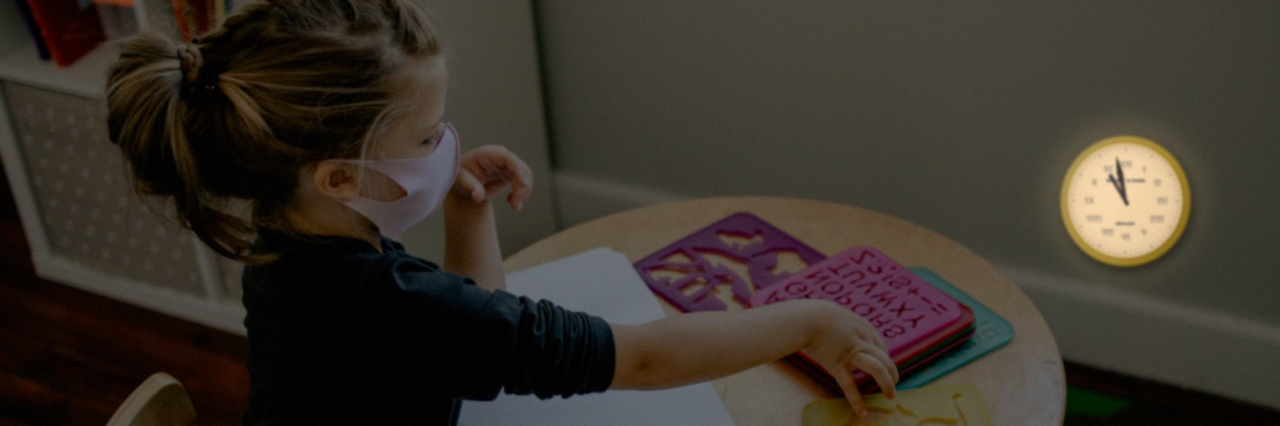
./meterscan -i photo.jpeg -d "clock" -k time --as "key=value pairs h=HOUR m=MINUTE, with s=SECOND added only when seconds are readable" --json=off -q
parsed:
h=10 m=58
